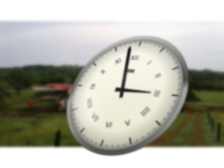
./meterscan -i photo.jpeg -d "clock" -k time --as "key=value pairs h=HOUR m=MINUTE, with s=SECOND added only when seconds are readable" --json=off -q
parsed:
h=2 m=58
